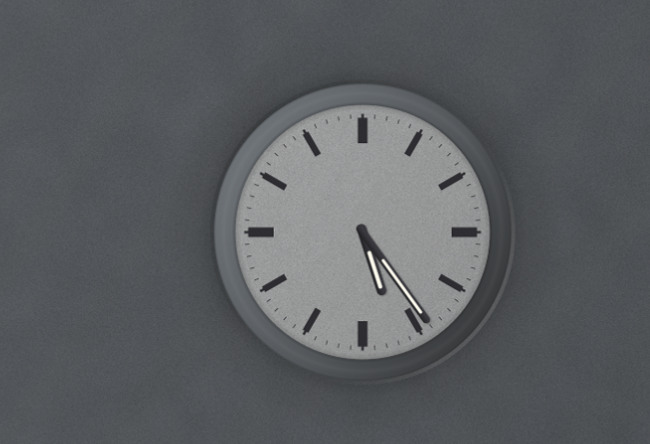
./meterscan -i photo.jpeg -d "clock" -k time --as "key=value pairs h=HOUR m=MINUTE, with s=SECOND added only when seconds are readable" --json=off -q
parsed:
h=5 m=24
